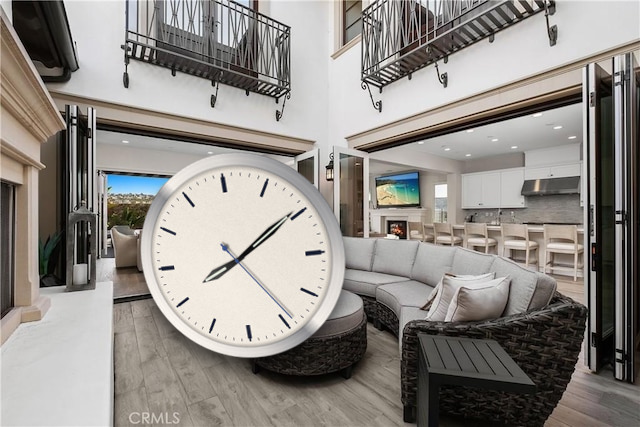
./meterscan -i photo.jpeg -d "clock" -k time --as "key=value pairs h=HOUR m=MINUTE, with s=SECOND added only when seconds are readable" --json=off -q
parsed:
h=8 m=9 s=24
